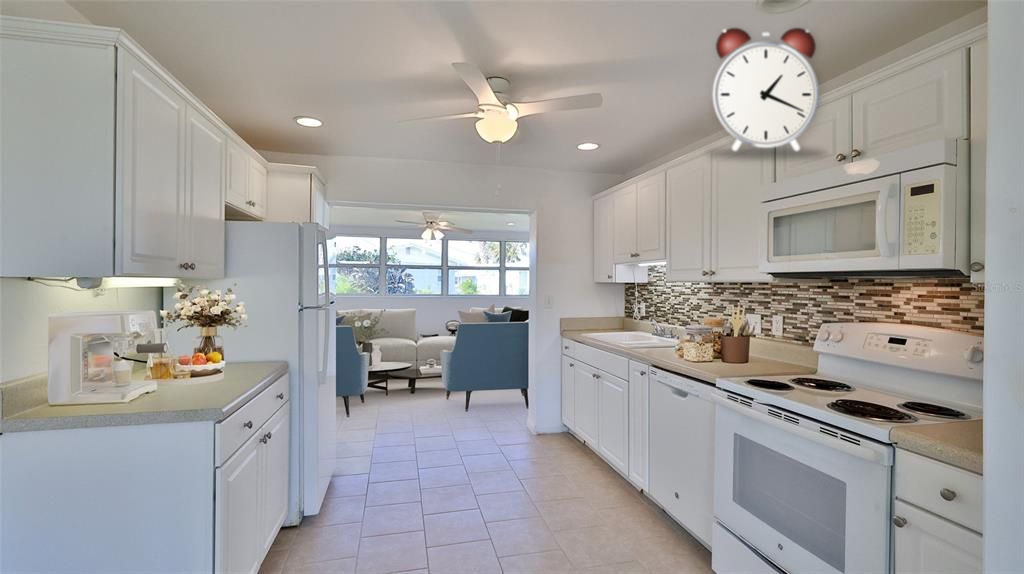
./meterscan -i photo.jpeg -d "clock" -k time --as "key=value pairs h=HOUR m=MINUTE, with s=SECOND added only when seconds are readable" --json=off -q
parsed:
h=1 m=19
